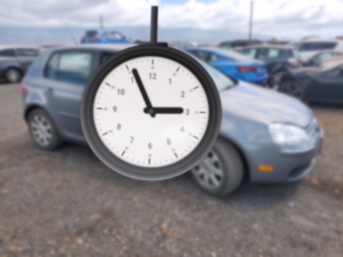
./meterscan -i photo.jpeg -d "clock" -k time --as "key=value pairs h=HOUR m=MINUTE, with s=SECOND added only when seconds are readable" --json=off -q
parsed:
h=2 m=56
